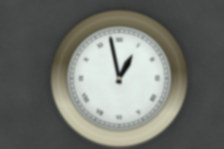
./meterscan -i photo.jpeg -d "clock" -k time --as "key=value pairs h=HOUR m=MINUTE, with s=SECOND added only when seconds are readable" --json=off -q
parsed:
h=12 m=58
